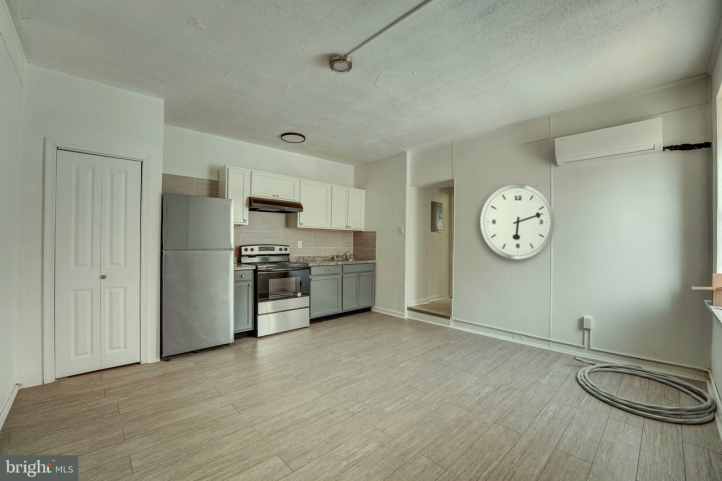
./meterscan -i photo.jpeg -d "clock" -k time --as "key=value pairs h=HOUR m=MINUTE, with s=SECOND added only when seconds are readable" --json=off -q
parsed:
h=6 m=12
